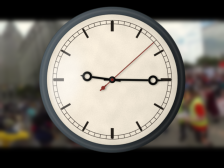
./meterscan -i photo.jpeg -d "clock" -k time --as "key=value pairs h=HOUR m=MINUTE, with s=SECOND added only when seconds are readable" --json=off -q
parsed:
h=9 m=15 s=8
